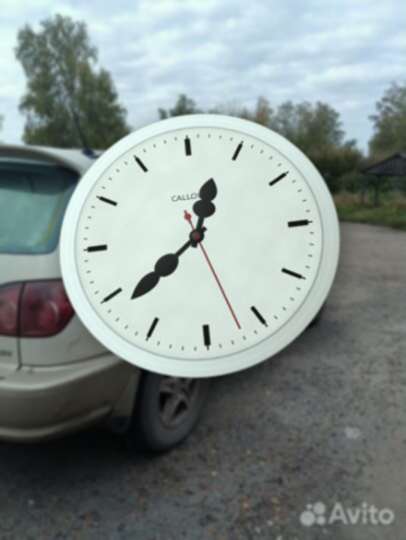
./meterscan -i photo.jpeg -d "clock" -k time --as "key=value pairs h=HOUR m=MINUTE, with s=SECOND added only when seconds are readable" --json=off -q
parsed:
h=12 m=38 s=27
